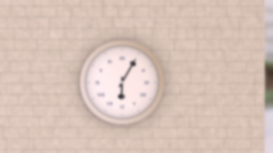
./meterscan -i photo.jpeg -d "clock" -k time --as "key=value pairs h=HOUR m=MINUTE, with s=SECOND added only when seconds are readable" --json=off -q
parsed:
h=6 m=5
